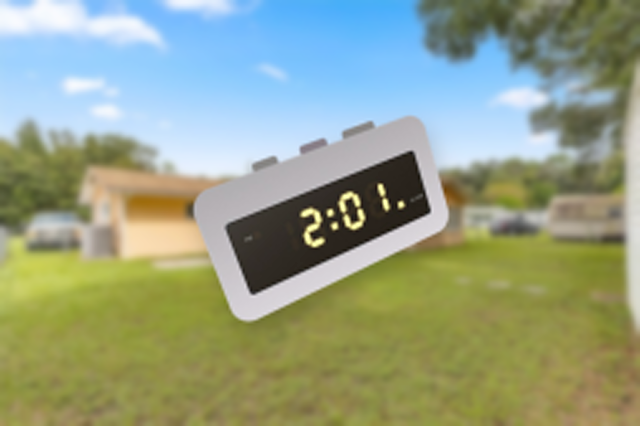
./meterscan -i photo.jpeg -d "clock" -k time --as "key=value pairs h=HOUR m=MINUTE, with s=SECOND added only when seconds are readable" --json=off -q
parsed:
h=2 m=1
